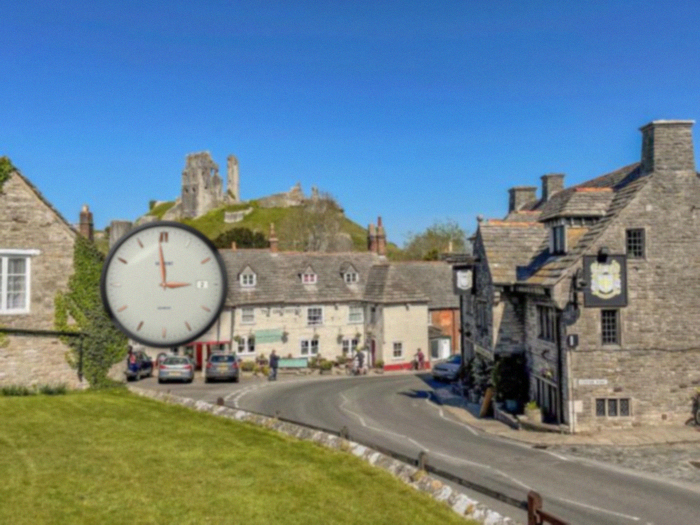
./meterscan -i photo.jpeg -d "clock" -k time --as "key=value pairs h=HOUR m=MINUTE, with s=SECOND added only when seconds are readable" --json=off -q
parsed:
h=2 m=59
